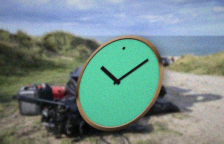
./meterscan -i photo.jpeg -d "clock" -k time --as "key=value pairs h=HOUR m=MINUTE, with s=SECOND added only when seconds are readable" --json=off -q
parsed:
h=10 m=9
